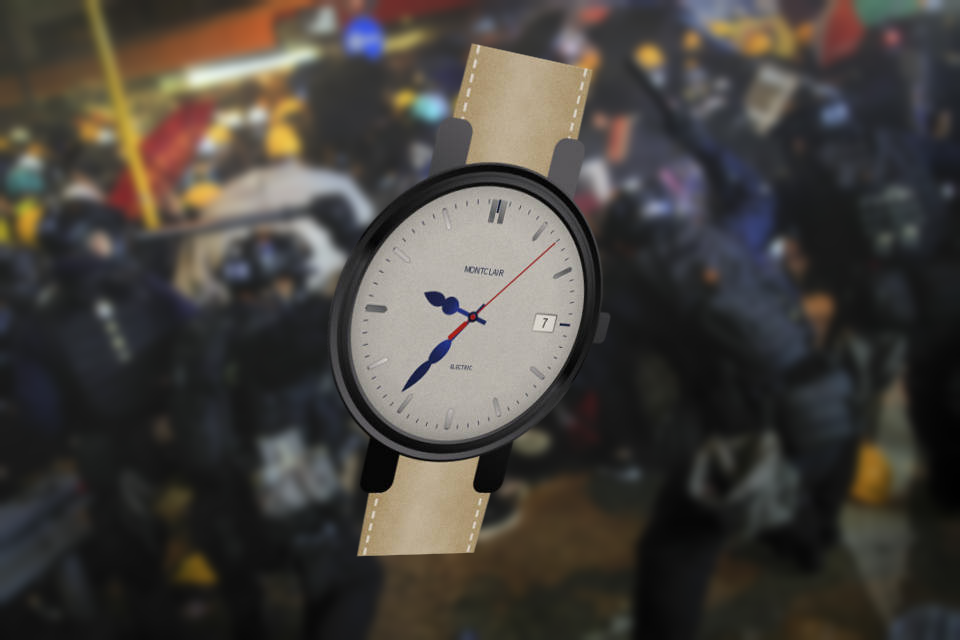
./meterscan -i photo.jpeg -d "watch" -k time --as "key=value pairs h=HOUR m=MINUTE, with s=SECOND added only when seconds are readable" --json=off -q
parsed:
h=9 m=36 s=7
